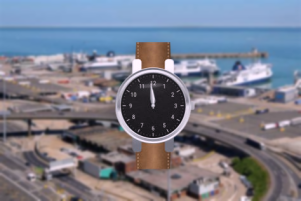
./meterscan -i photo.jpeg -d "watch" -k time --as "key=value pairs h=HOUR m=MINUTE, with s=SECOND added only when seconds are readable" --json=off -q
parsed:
h=11 m=59
